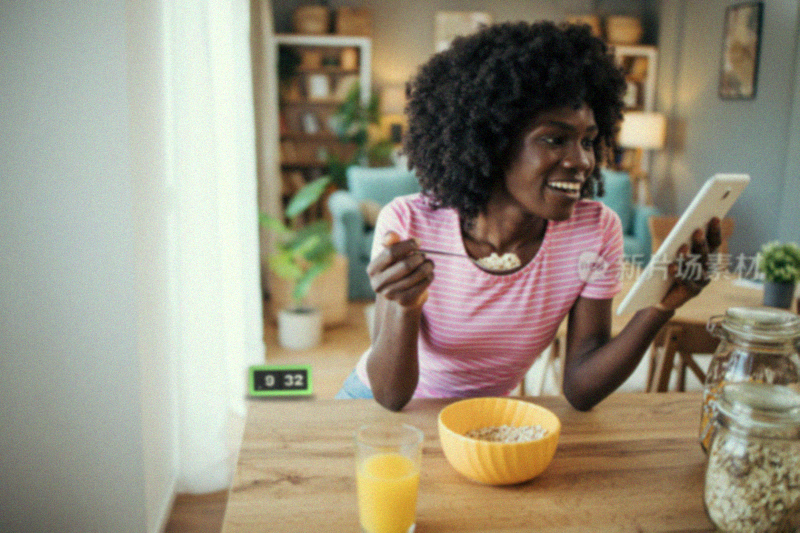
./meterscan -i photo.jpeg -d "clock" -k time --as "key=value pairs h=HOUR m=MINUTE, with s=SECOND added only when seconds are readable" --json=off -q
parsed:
h=9 m=32
